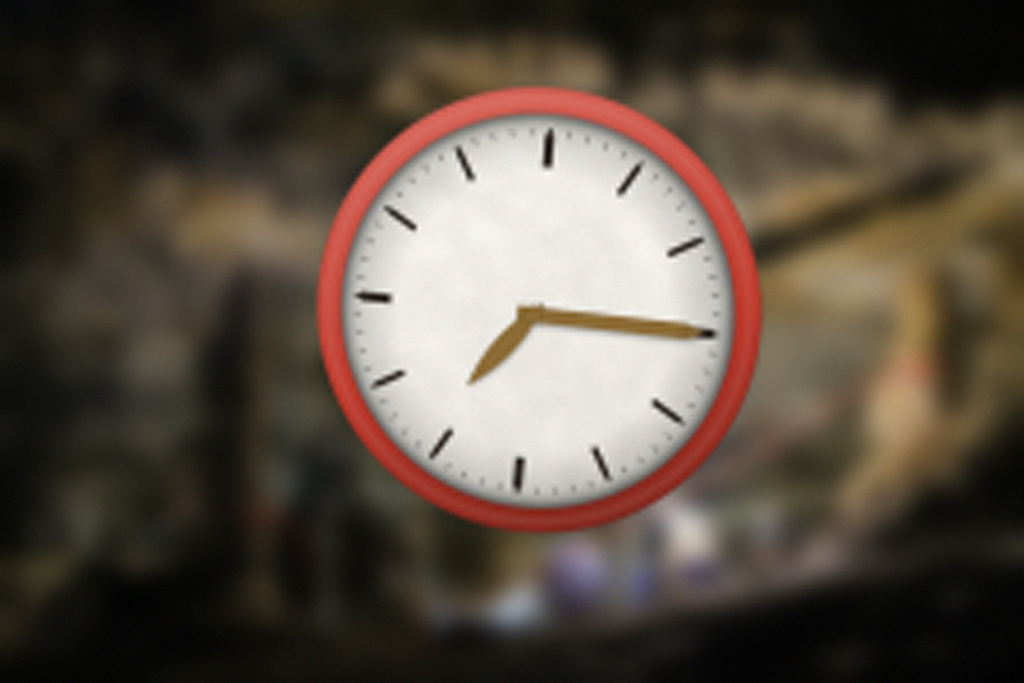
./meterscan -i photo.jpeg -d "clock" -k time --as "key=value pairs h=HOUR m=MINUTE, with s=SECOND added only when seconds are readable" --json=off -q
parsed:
h=7 m=15
